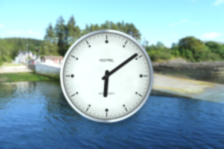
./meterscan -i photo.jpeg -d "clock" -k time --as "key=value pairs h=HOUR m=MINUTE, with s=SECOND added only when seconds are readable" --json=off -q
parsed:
h=6 m=9
